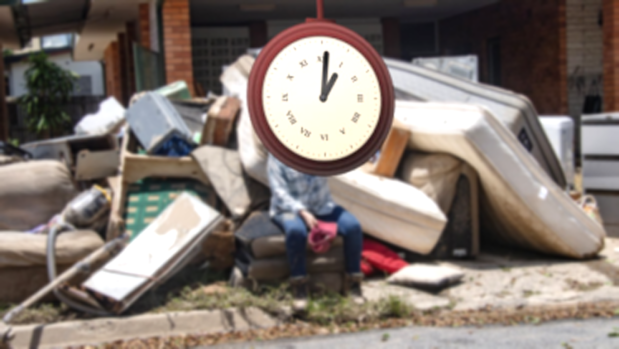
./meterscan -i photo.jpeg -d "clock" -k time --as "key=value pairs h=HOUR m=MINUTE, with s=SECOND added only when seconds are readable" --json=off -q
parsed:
h=1 m=1
